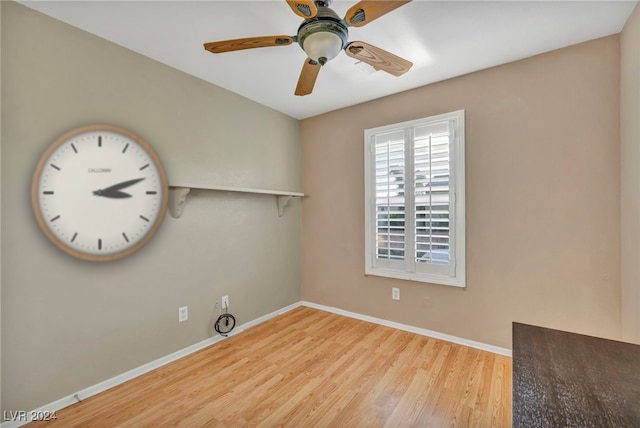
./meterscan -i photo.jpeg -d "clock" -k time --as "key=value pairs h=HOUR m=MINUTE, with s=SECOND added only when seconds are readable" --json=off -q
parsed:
h=3 m=12
